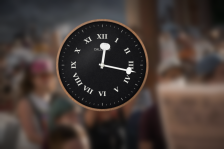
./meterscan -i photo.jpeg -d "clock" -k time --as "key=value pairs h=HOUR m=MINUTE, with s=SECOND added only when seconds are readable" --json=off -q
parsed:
h=12 m=17
